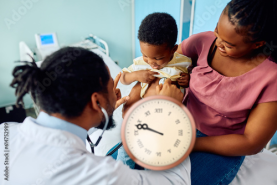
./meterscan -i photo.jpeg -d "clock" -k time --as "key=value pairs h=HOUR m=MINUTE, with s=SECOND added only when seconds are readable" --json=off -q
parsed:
h=9 m=48
